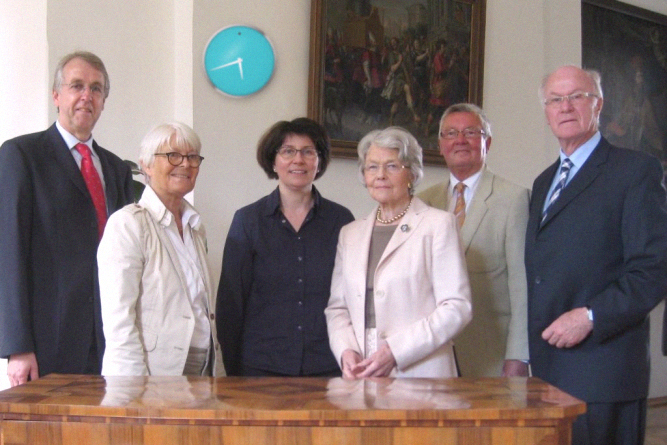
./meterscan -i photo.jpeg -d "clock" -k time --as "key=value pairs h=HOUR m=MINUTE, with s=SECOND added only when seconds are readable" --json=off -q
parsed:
h=5 m=42
